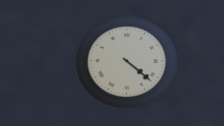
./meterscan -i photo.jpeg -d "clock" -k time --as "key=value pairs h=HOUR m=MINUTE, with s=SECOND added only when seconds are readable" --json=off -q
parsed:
h=4 m=22
